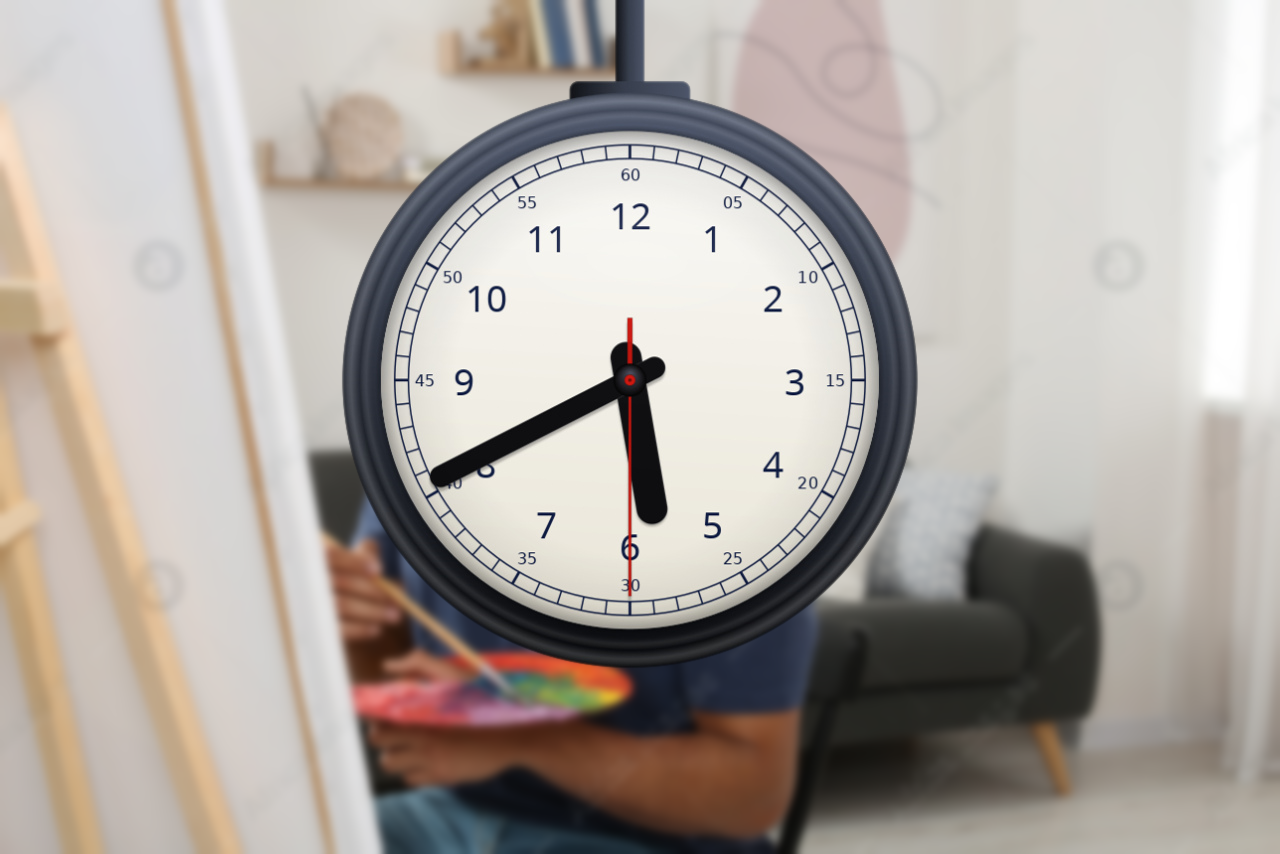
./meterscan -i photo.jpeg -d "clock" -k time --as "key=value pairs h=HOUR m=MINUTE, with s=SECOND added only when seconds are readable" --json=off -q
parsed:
h=5 m=40 s=30
